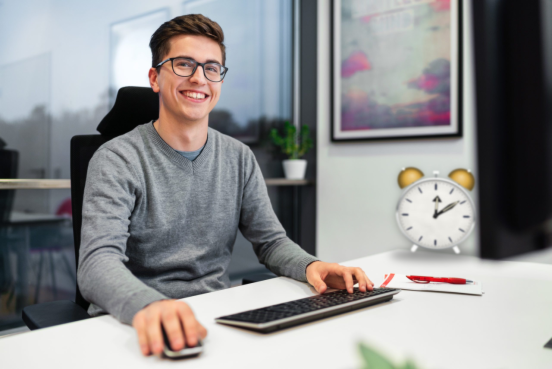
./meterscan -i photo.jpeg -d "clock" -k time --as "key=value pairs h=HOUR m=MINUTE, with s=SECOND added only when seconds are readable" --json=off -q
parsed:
h=12 m=9
